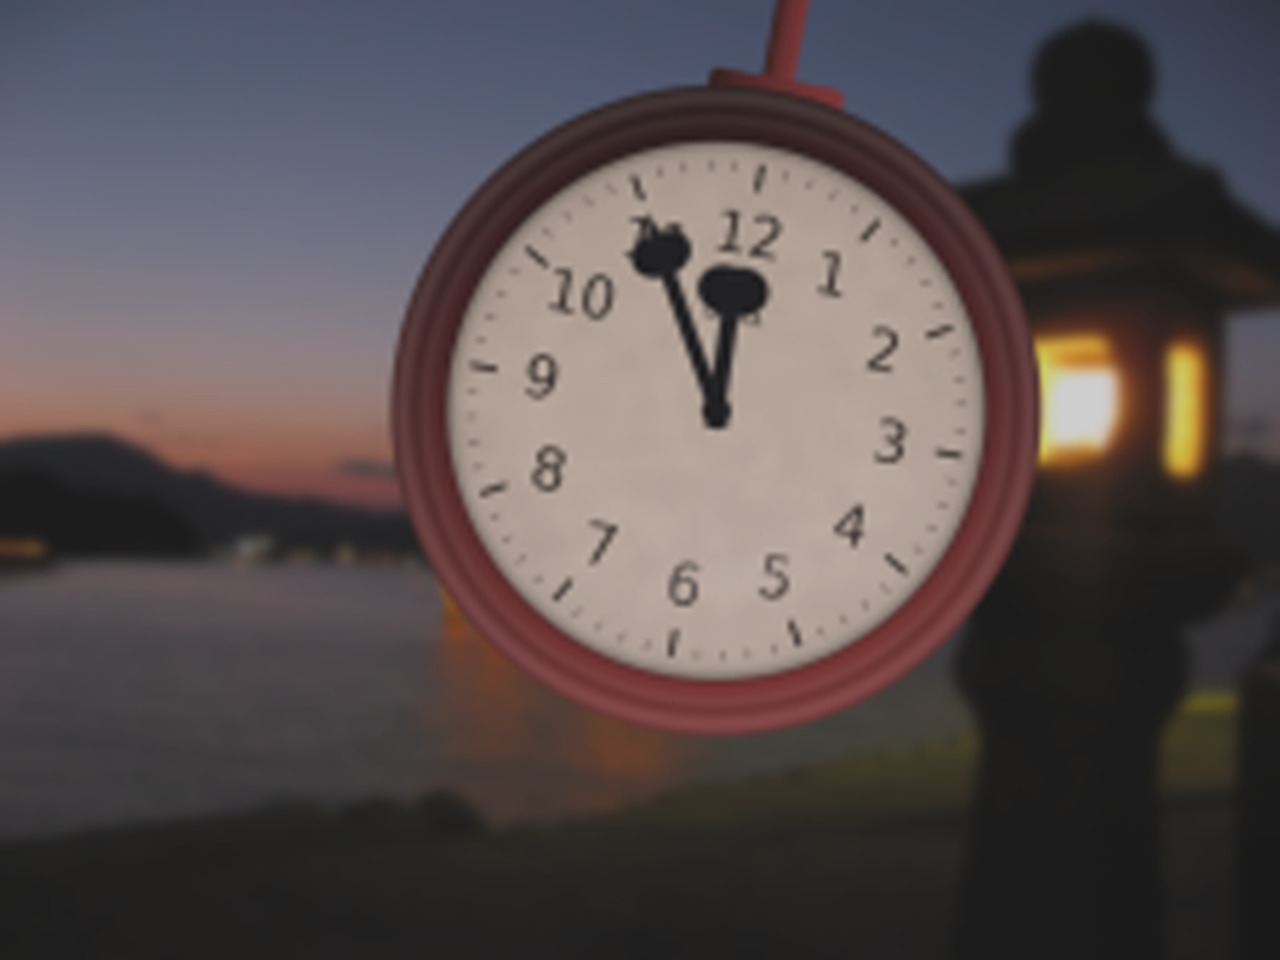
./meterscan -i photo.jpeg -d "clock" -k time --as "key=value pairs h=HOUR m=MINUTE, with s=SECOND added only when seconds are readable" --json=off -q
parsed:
h=11 m=55
